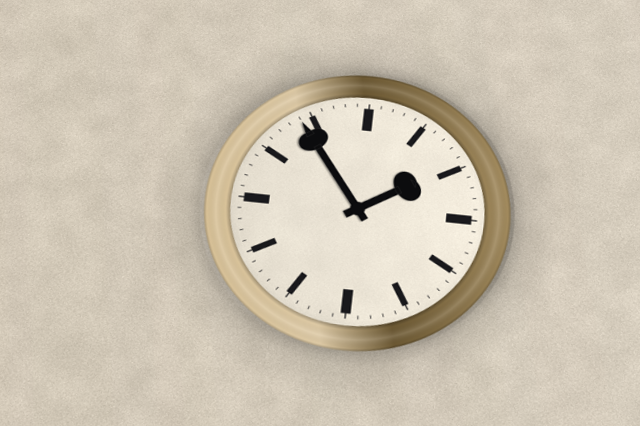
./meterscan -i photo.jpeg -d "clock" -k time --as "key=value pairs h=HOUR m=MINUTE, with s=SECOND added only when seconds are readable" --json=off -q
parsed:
h=1 m=54
